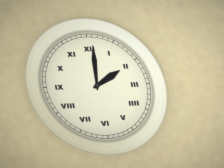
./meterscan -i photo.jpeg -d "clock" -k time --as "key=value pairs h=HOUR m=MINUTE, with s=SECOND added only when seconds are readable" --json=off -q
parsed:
h=2 m=1
